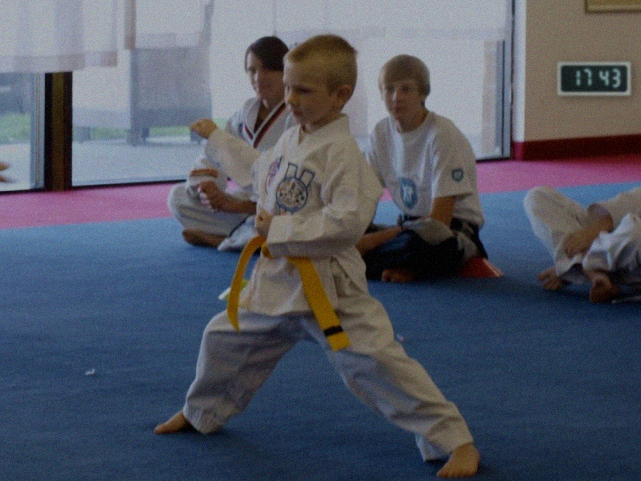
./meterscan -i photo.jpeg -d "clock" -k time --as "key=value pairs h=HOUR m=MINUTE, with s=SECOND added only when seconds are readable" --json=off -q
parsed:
h=17 m=43
